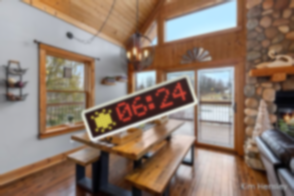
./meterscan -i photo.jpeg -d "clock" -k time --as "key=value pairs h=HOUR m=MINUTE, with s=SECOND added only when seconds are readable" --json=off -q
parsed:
h=6 m=24
